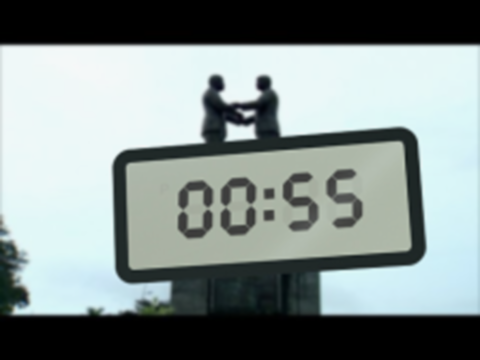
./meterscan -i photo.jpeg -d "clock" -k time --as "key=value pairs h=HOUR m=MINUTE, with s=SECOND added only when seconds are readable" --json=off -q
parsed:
h=0 m=55
